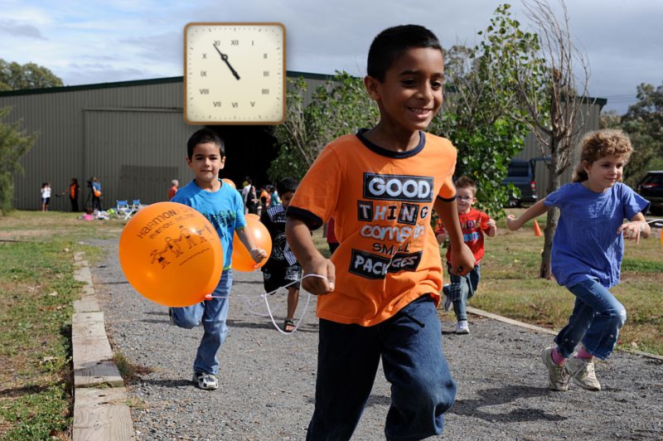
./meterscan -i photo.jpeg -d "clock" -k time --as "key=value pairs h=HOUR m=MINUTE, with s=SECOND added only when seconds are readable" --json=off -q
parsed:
h=10 m=54
